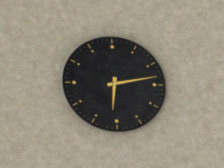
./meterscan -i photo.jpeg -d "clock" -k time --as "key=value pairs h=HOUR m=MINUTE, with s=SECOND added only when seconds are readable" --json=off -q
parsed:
h=6 m=13
